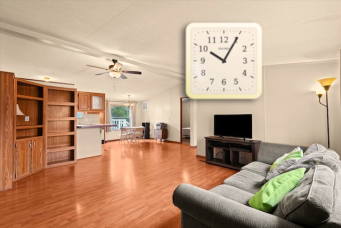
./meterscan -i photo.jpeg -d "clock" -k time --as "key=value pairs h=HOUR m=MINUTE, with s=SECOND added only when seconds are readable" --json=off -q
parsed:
h=10 m=5
